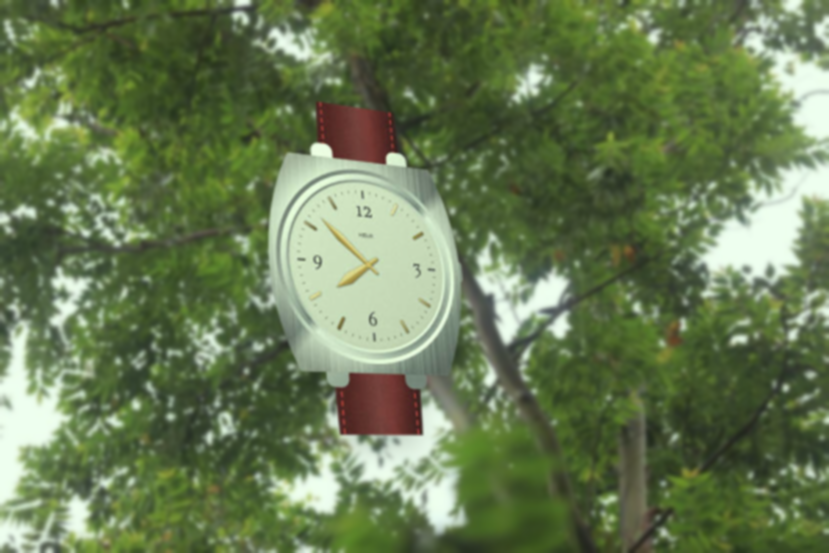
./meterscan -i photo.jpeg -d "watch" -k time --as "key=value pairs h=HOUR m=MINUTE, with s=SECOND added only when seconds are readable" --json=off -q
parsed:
h=7 m=52
